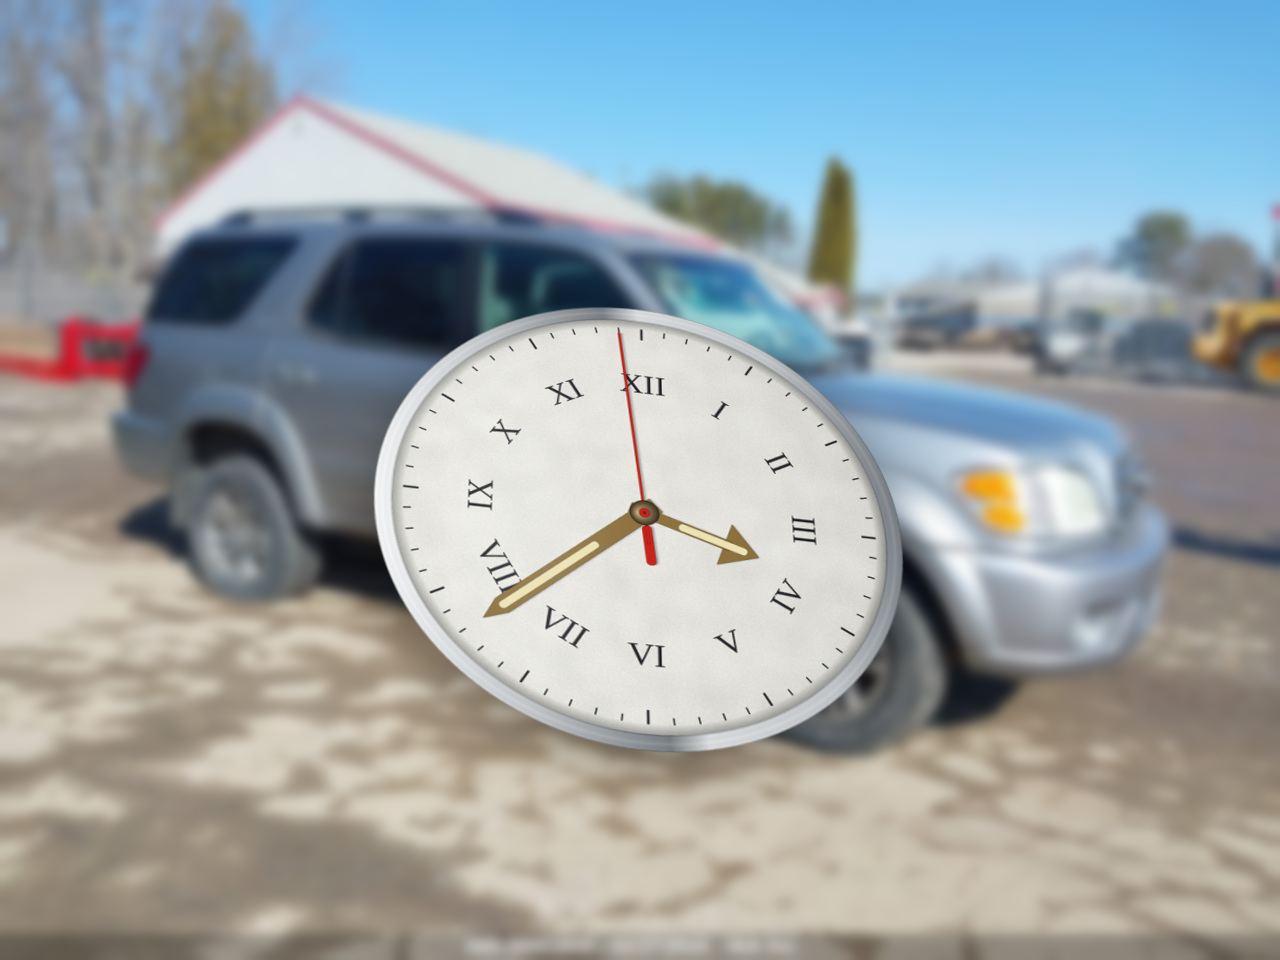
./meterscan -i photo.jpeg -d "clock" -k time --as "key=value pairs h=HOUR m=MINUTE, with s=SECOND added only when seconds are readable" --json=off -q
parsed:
h=3 m=37 s=59
